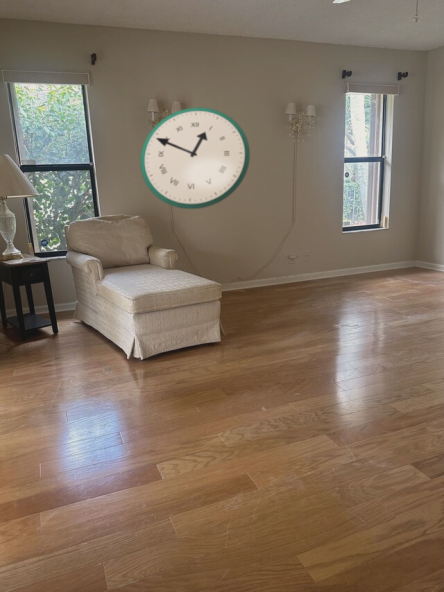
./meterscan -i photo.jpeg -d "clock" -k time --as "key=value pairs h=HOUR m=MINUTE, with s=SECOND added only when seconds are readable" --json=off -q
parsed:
h=12 m=49
